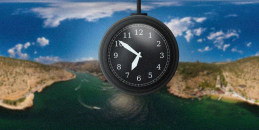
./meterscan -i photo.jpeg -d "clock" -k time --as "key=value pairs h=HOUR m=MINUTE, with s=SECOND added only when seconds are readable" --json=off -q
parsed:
h=6 m=51
